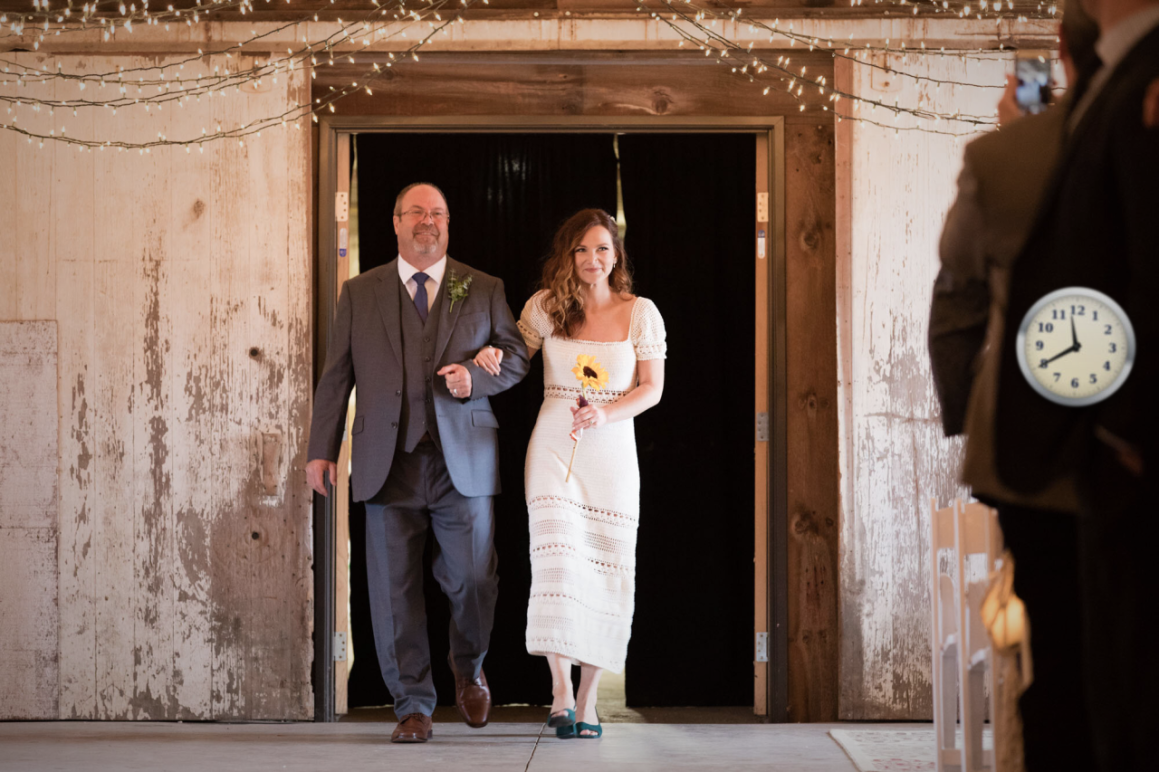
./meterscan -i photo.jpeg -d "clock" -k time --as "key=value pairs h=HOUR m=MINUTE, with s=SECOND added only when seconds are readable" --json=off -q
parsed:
h=11 m=40
